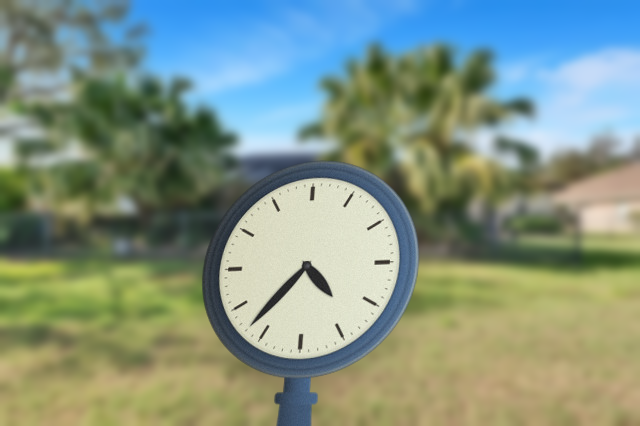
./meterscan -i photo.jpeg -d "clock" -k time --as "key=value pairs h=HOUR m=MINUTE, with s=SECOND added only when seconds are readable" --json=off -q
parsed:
h=4 m=37
